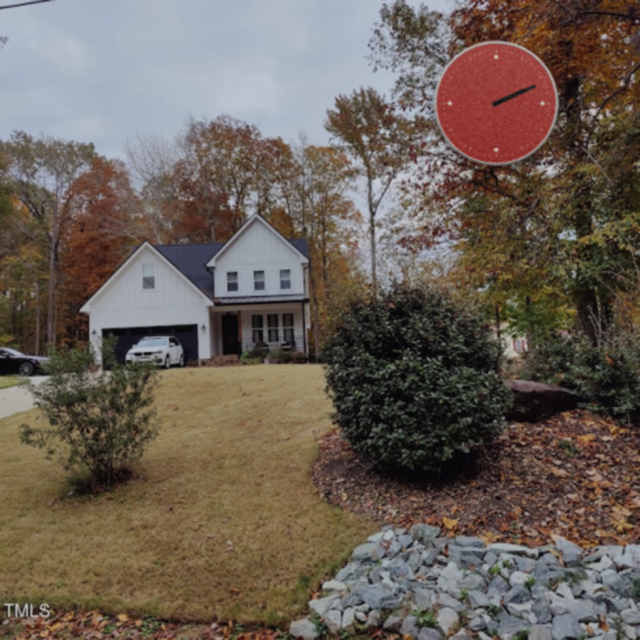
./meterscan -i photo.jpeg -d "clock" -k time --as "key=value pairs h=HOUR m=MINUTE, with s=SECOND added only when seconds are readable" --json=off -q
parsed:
h=2 m=11
